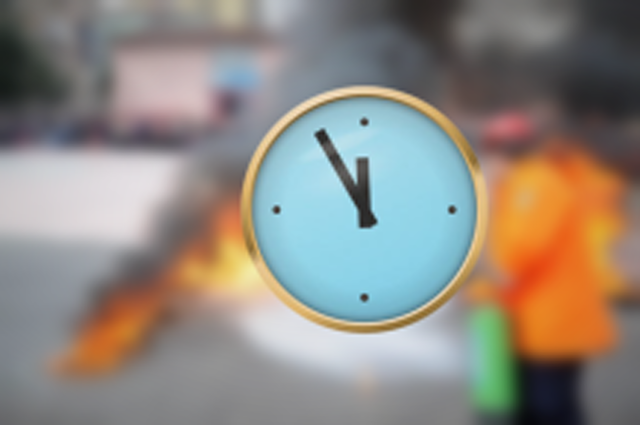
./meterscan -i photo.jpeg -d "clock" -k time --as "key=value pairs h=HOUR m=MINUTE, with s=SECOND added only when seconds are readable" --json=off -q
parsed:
h=11 m=55
